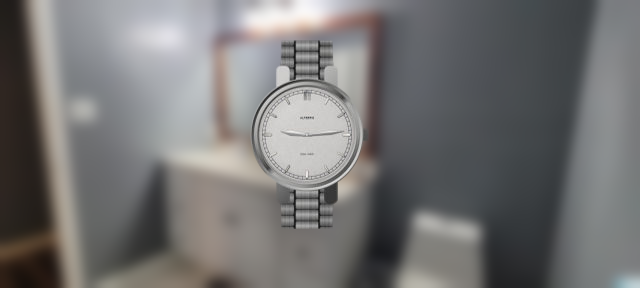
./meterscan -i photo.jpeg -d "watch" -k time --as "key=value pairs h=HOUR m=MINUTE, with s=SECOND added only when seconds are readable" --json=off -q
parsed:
h=9 m=14
